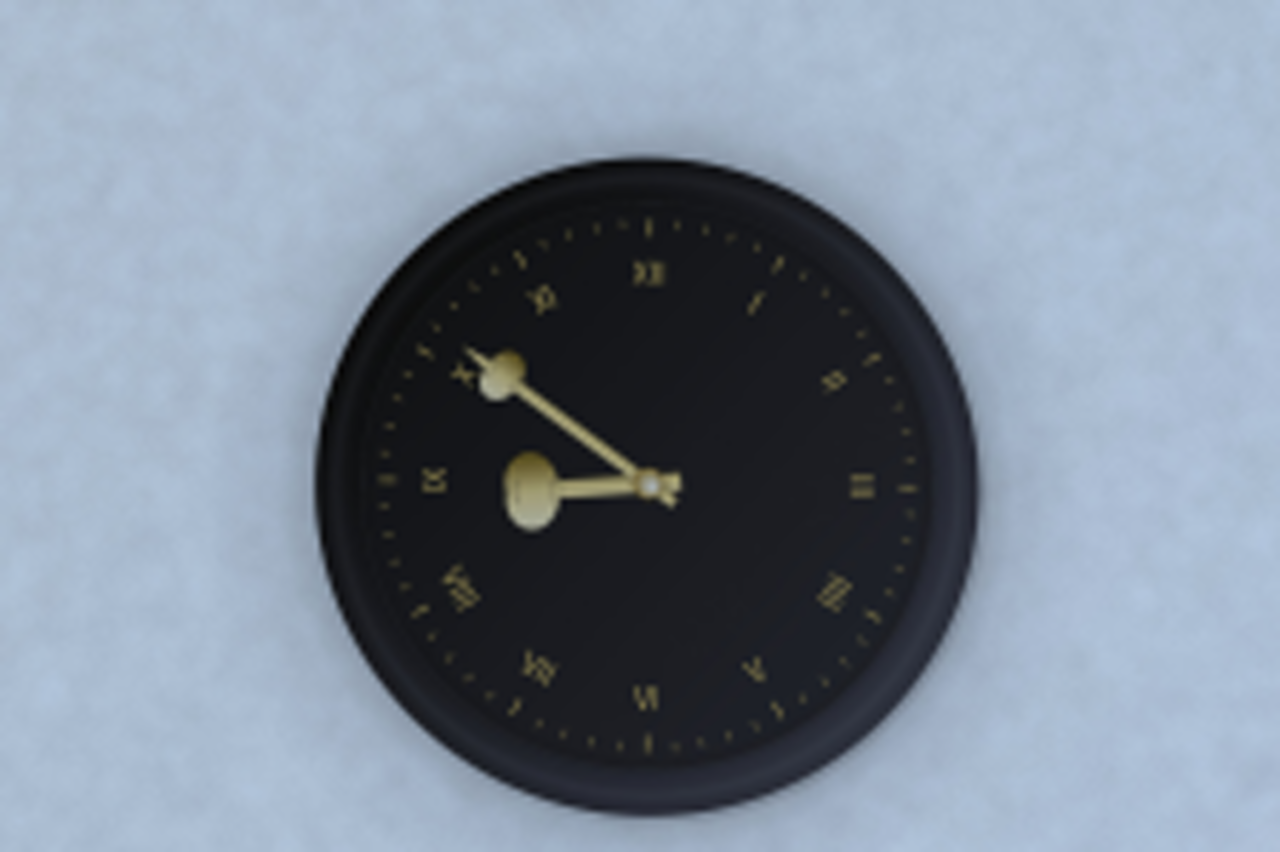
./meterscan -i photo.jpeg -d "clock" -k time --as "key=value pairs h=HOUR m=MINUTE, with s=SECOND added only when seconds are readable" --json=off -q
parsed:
h=8 m=51
